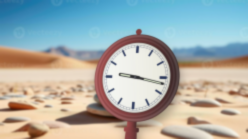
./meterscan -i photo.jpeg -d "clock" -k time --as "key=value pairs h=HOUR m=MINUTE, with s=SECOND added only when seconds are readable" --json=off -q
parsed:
h=9 m=17
